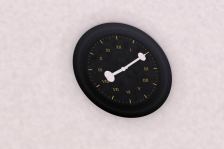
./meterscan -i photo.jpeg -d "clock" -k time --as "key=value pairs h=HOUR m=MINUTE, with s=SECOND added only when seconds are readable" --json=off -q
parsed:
h=8 m=10
